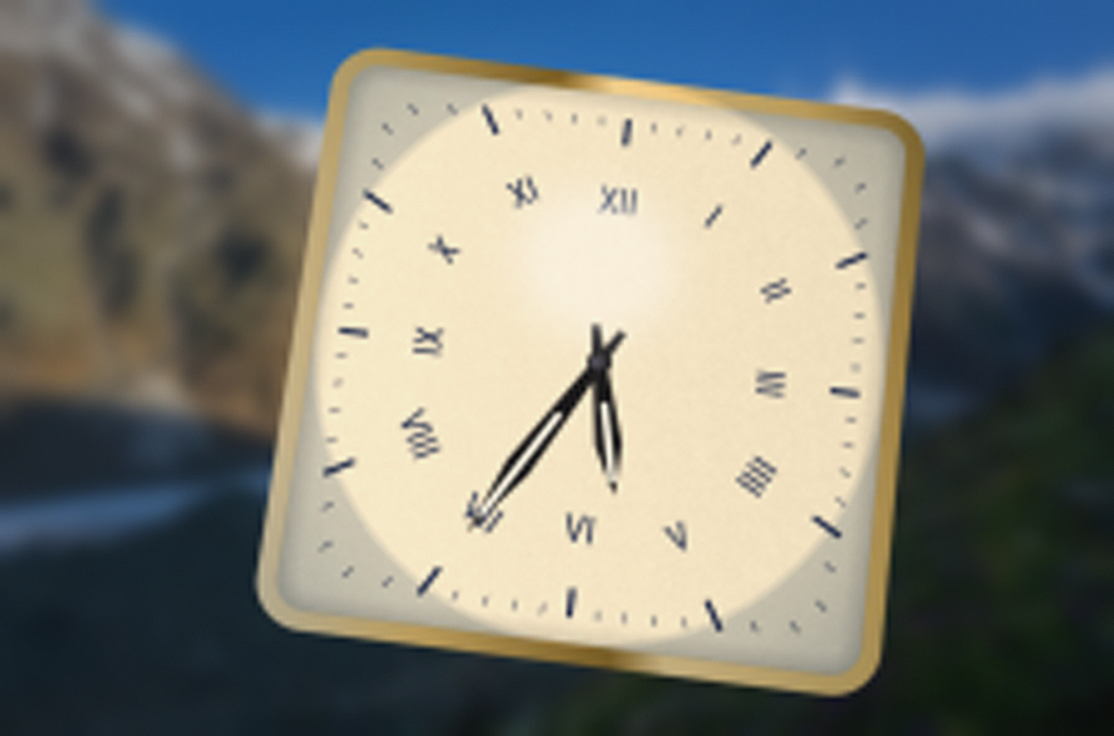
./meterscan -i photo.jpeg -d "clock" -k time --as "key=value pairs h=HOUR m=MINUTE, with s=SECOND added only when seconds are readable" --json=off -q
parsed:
h=5 m=35
